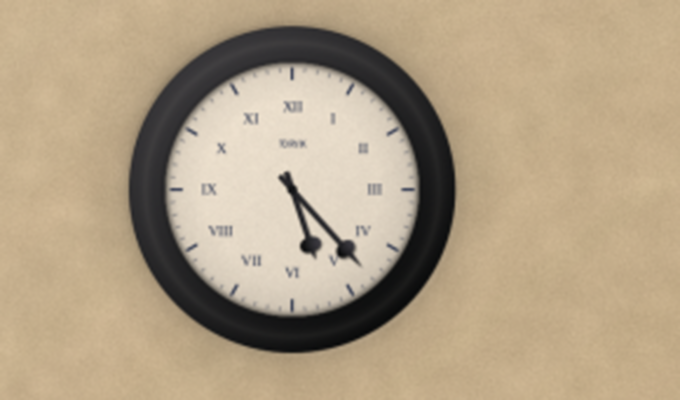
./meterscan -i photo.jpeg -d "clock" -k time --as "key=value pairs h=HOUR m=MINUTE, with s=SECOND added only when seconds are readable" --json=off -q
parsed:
h=5 m=23
